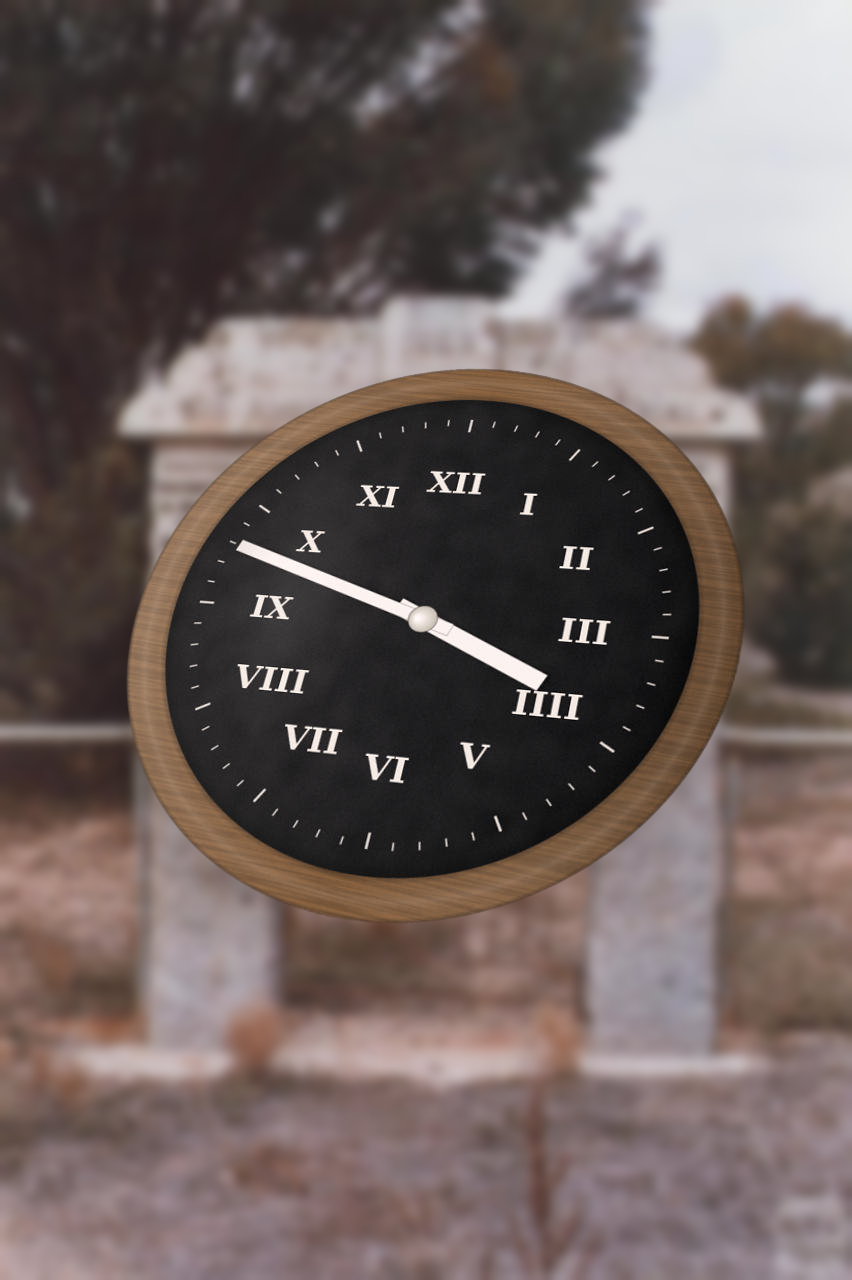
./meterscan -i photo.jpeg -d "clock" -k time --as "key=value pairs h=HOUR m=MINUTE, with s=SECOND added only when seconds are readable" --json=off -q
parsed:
h=3 m=48
